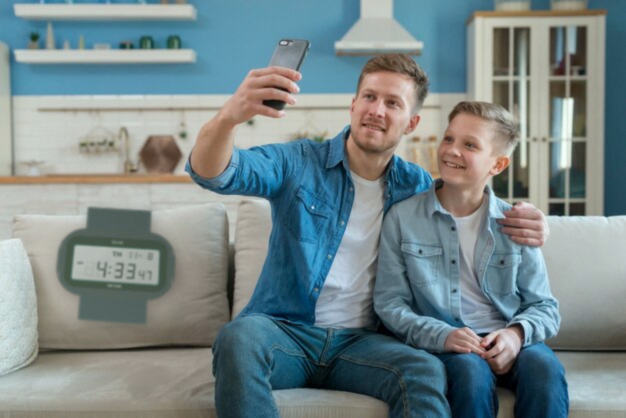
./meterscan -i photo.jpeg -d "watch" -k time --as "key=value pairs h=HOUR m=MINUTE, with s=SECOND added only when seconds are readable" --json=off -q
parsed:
h=4 m=33
